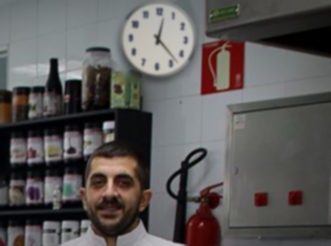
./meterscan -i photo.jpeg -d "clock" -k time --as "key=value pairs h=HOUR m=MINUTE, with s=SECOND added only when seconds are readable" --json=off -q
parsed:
h=12 m=23
